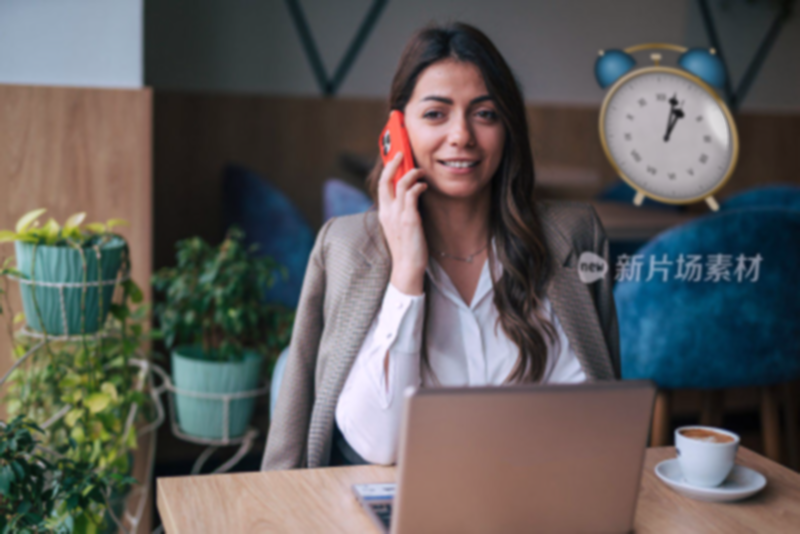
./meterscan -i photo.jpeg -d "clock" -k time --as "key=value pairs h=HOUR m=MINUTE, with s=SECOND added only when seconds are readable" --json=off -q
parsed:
h=1 m=3
